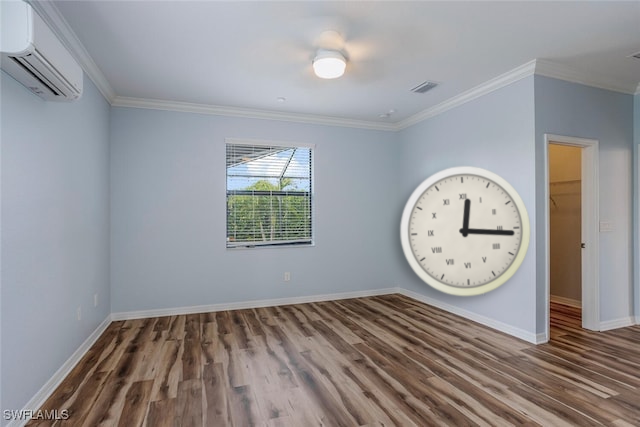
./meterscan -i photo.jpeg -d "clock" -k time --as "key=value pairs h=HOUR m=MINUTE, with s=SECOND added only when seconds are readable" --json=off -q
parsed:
h=12 m=16
